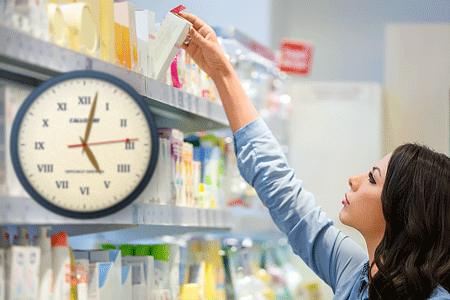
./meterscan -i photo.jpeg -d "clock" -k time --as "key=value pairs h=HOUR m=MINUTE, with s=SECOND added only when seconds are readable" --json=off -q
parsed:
h=5 m=2 s=14
